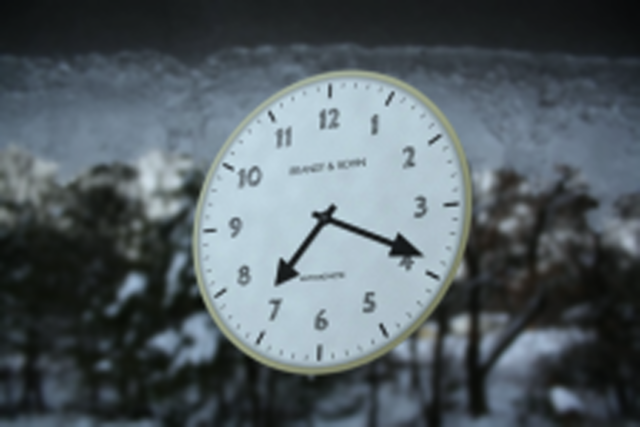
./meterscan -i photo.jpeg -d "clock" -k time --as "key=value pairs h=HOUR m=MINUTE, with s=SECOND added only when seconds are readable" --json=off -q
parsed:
h=7 m=19
